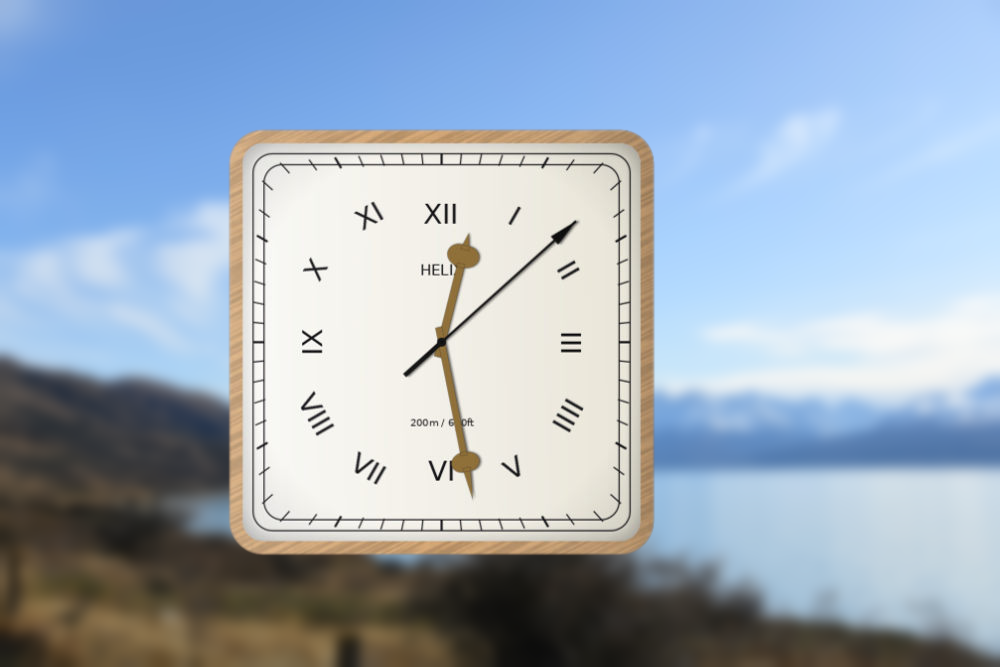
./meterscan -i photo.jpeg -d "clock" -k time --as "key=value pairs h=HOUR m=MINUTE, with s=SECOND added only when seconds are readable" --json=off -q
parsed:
h=12 m=28 s=8
